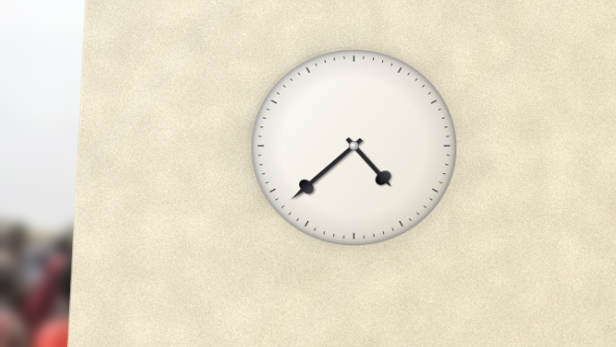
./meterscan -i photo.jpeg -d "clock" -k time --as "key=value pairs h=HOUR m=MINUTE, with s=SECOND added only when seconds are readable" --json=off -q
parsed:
h=4 m=38
